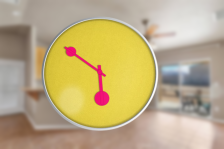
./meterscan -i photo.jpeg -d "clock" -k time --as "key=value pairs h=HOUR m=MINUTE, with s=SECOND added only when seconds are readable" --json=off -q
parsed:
h=5 m=51
